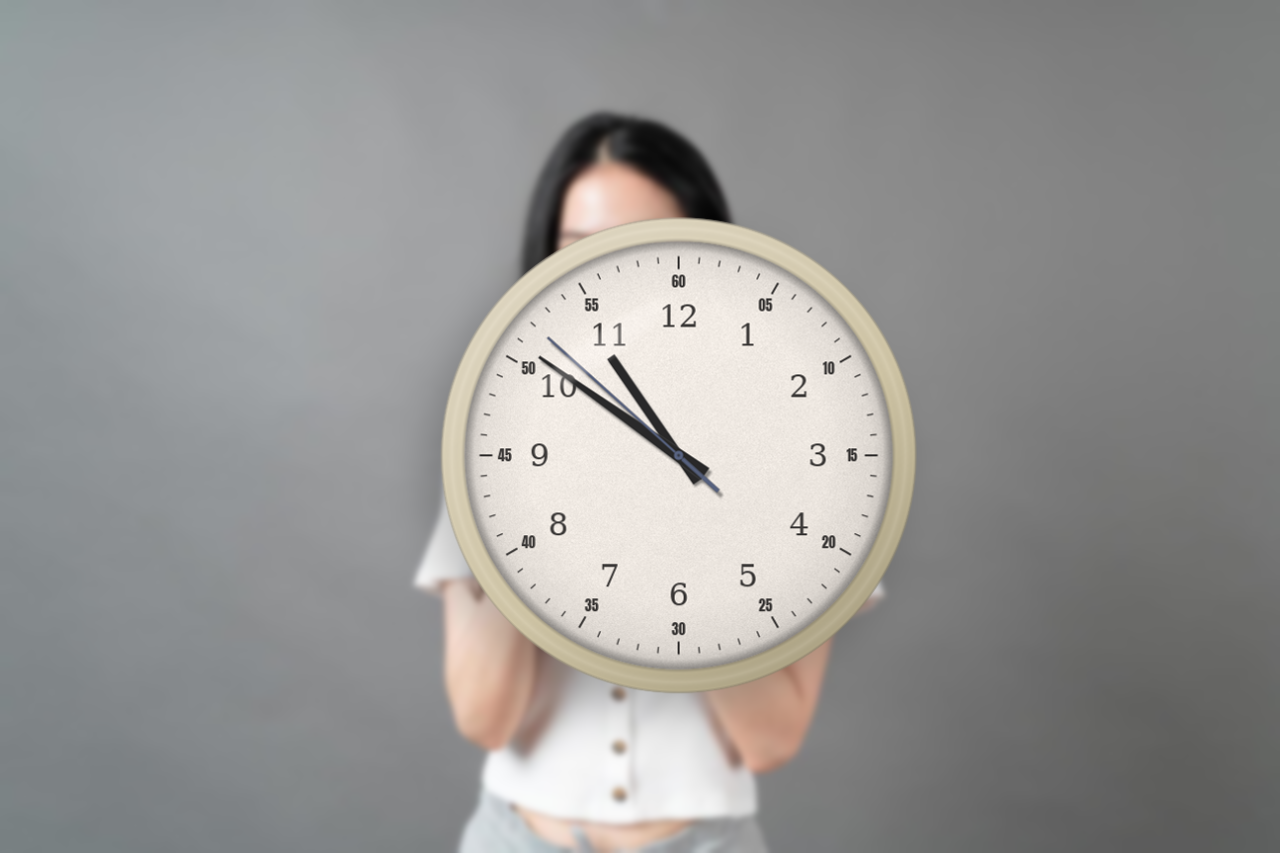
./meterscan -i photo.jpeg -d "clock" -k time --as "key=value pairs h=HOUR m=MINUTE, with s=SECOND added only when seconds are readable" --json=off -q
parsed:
h=10 m=50 s=52
